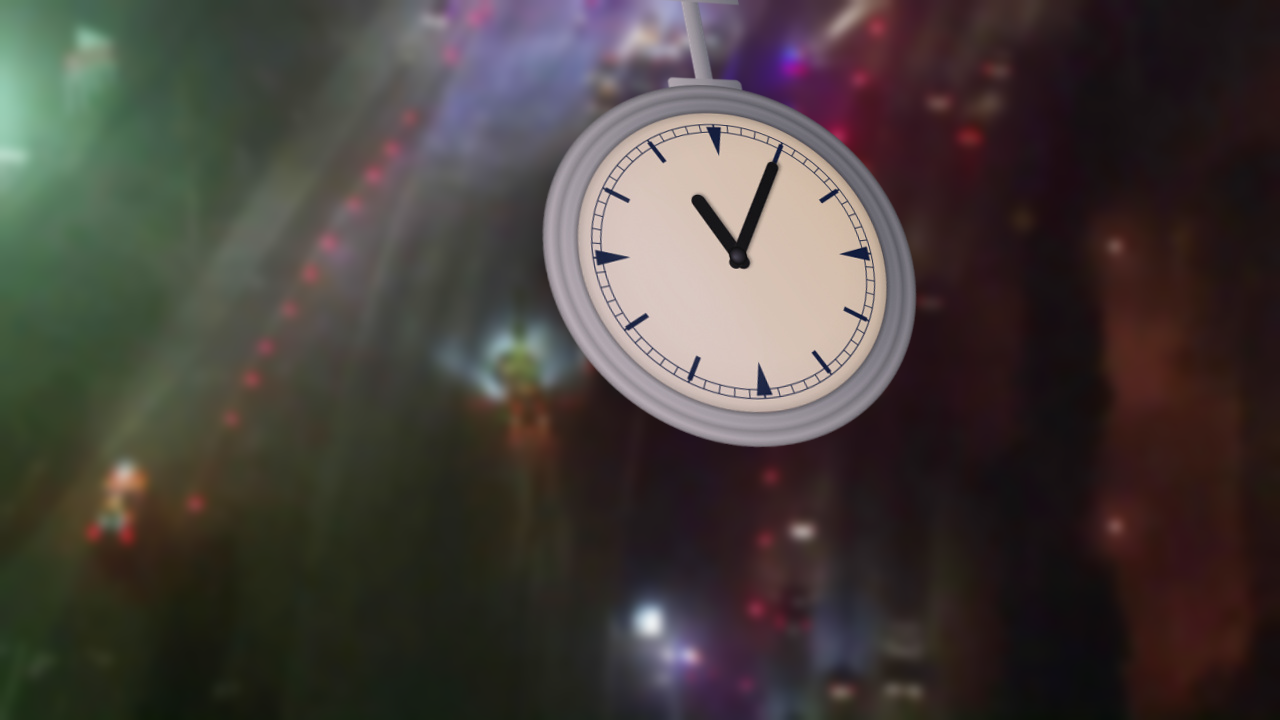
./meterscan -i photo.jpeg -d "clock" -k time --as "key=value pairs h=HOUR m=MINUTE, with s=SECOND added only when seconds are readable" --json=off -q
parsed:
h=11 m=5
